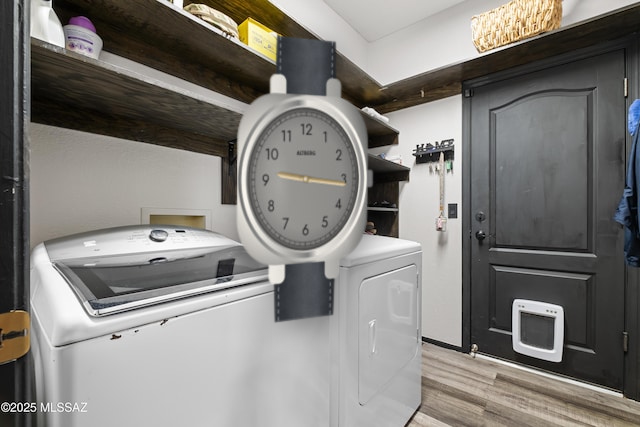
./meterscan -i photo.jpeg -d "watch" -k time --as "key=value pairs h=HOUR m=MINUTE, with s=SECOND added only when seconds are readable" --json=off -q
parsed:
h=9 m=16
